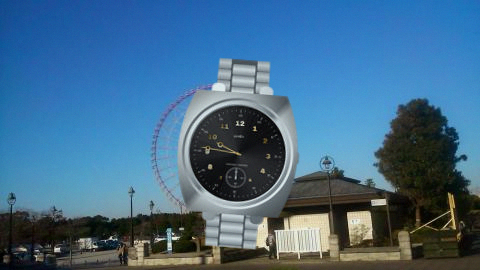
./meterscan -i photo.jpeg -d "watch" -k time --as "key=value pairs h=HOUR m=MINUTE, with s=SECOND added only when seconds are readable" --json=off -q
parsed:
h=9 m=46
